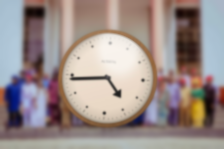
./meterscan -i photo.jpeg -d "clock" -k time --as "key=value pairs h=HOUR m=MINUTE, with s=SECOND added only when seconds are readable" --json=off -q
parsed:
h=4 m=44
